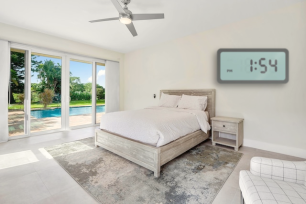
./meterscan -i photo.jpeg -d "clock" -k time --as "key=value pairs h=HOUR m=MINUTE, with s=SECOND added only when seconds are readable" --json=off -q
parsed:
h=1 m=54
